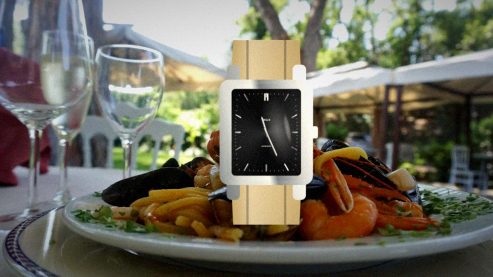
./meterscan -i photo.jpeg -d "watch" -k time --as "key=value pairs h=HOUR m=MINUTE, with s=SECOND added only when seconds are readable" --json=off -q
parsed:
h=11 m=26
